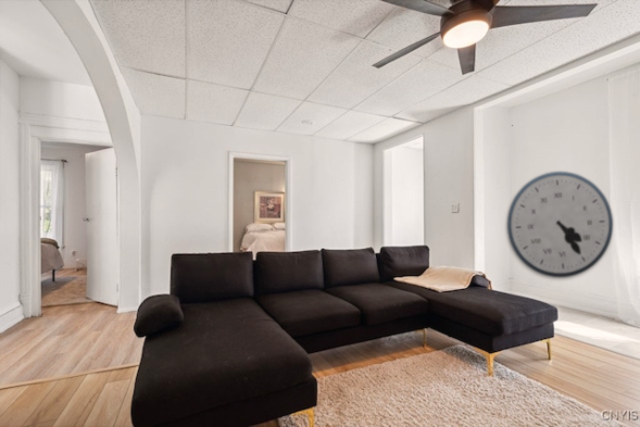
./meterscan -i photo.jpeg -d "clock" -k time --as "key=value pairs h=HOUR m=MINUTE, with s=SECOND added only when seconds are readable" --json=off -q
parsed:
h=4 m=25
